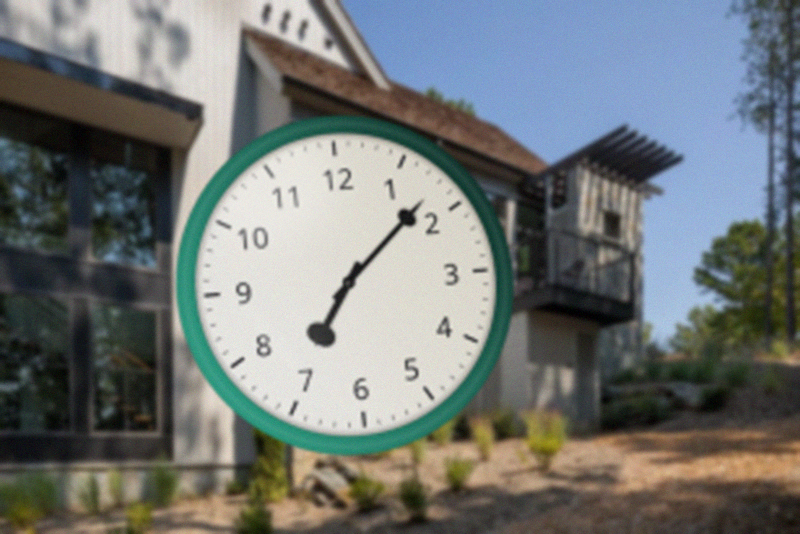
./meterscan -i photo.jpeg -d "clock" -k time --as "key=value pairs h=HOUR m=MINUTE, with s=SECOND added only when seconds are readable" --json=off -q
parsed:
h=7 m=8
